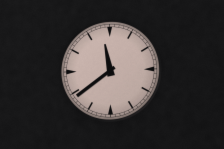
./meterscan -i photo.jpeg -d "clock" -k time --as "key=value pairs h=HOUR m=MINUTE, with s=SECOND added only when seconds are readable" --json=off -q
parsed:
h=11 m=39
